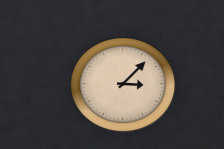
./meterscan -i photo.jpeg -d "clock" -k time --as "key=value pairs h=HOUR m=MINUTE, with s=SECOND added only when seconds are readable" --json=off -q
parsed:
h=3 m=7
